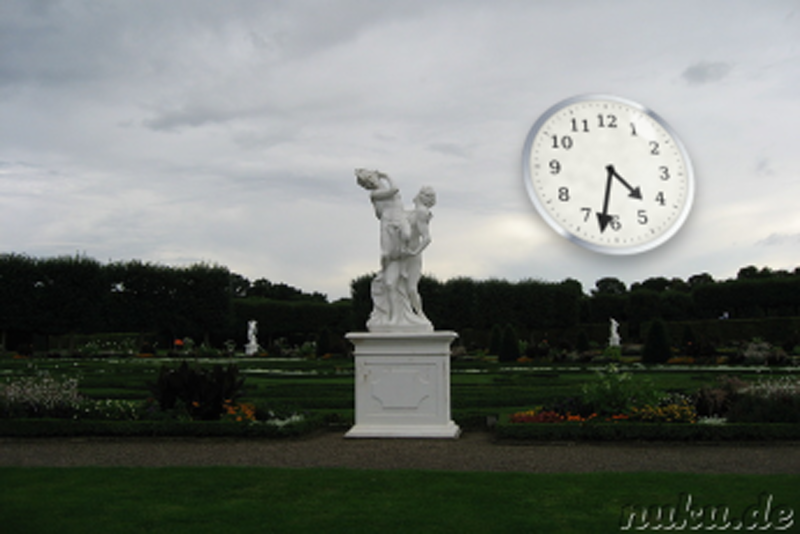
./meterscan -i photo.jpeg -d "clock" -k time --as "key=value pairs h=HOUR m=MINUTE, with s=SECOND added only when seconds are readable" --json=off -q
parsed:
h=4 m=32
